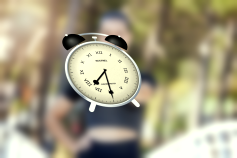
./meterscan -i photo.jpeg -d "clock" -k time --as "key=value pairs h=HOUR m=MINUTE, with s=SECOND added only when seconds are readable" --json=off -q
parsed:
h=7 m=30
